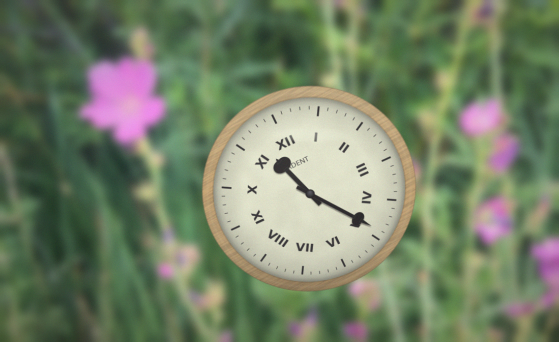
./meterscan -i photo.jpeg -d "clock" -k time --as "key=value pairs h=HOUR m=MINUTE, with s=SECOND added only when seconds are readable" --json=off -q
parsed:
h=11 m=24
